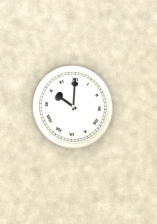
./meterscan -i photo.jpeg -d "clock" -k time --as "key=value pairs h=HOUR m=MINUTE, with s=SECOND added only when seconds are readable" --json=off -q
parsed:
h=10 m=0
